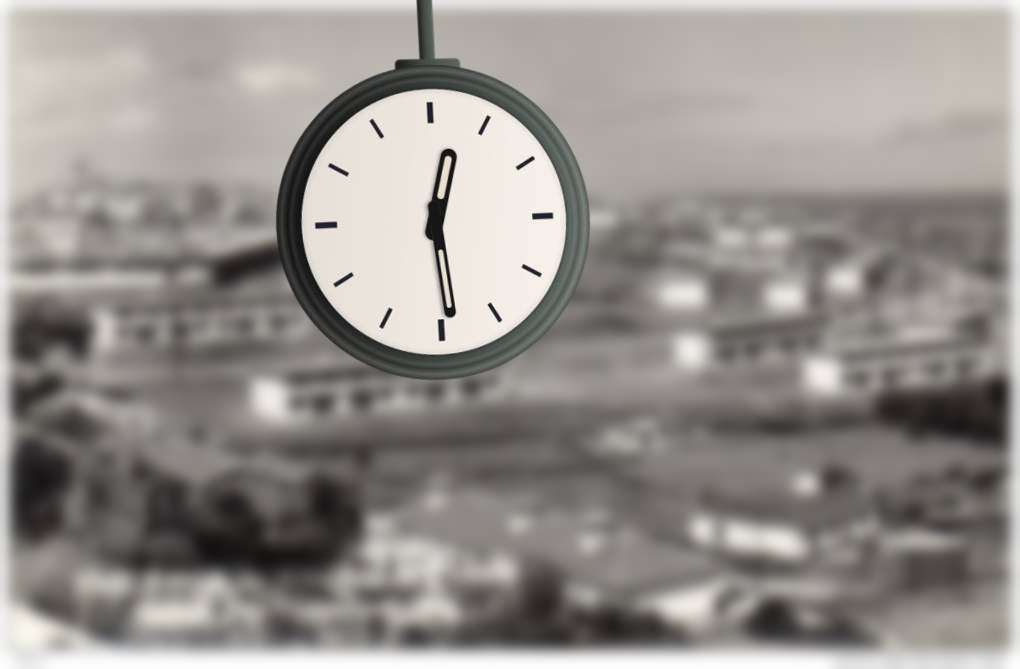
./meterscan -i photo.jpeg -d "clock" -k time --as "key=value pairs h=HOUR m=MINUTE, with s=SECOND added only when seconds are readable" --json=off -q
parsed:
h=12 m=29
